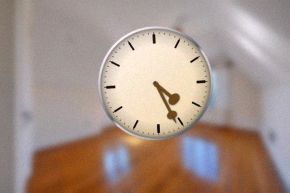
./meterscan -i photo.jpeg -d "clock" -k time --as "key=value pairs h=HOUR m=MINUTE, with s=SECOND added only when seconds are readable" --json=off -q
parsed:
h=4 m=26
